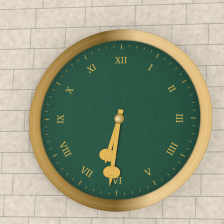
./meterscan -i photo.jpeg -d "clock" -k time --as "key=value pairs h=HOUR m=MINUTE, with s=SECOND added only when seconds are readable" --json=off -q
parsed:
h=6 m=31
